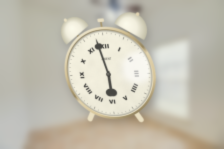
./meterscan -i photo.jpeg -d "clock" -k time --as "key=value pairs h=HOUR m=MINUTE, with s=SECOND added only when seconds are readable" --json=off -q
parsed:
h=5 m=58
